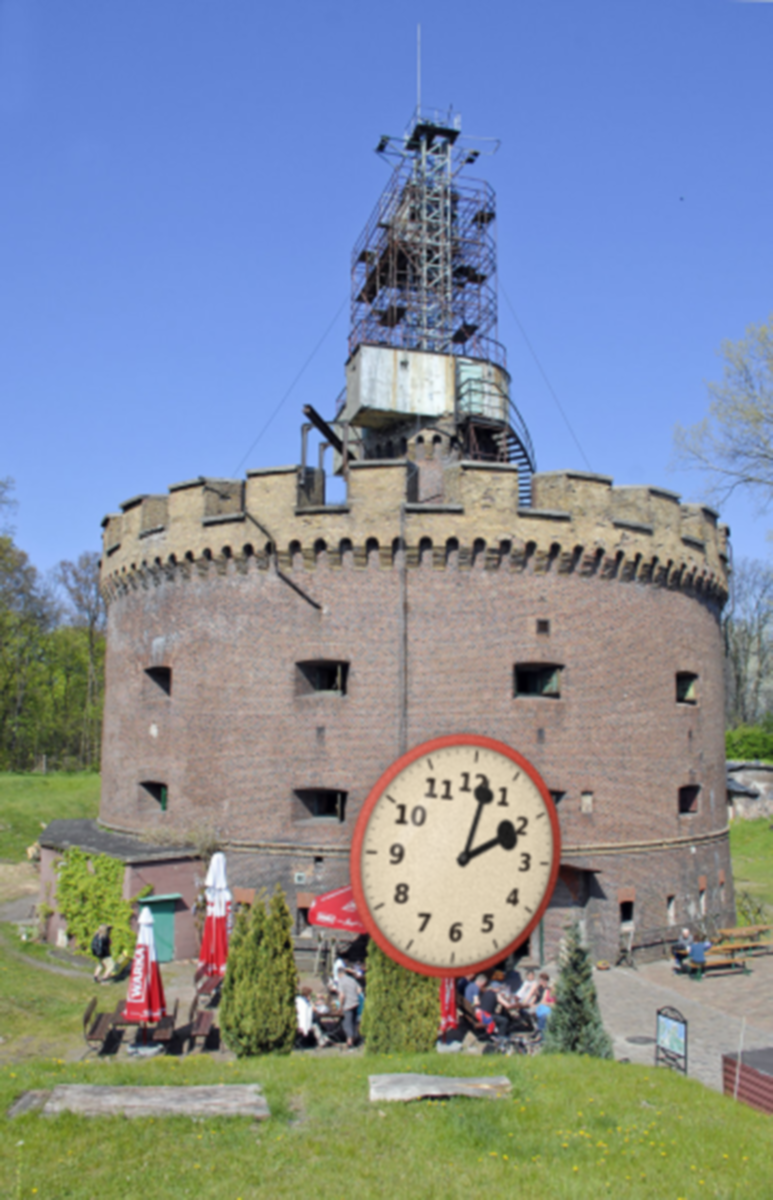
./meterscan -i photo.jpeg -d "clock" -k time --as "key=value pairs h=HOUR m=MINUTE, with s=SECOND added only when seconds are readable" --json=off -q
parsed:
h=2 m=2
